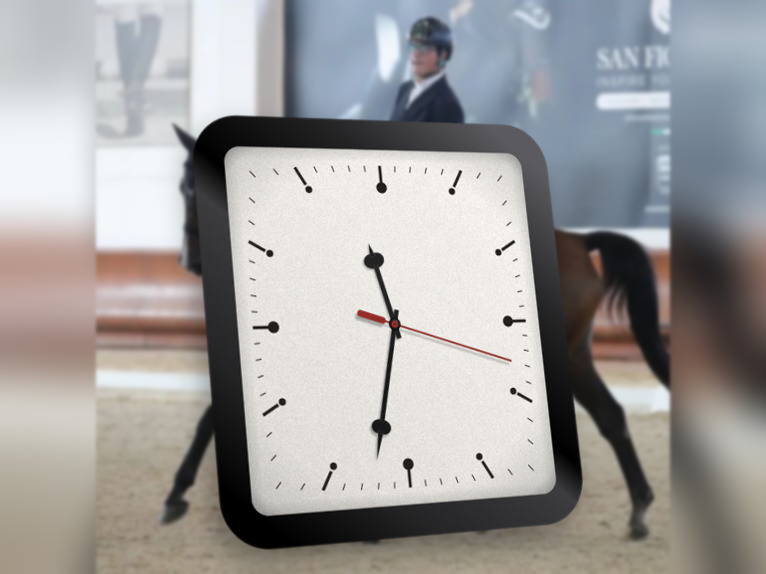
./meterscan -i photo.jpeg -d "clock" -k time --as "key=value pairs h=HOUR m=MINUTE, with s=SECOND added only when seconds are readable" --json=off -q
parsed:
h=11 m=32 s=18
